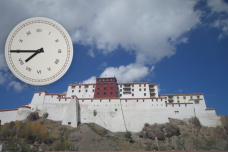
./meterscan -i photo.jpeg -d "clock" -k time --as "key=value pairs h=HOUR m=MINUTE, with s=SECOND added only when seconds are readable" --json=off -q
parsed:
h=7 m=45
